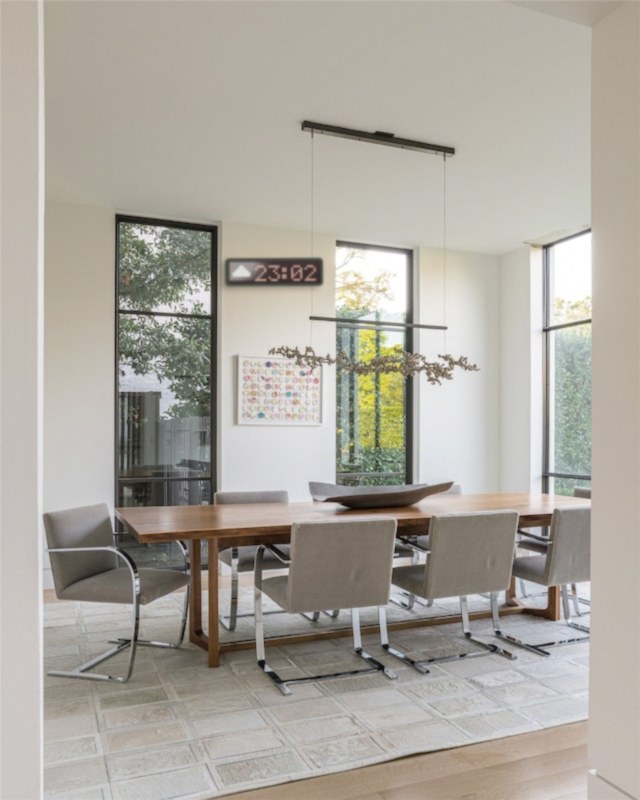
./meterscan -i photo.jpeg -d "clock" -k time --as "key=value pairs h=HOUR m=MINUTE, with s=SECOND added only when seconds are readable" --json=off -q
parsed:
h=23 m=2
